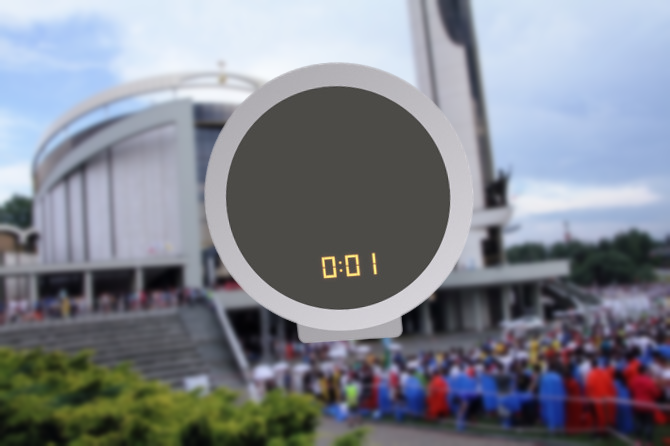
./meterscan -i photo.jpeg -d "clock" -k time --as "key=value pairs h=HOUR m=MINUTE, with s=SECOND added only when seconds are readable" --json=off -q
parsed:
h=0 m=1
